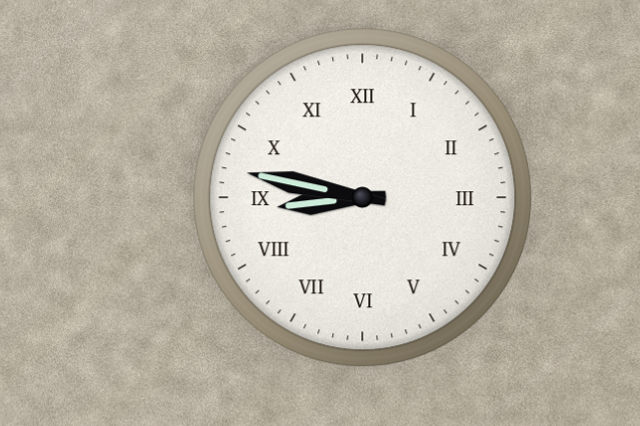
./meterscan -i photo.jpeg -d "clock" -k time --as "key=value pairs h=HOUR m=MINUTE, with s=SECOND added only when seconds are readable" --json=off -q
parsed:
h=8 m=47
